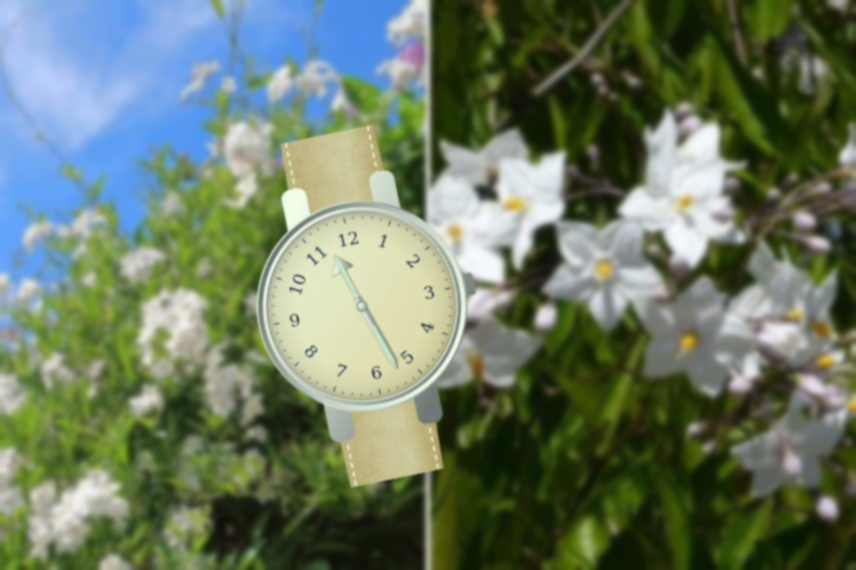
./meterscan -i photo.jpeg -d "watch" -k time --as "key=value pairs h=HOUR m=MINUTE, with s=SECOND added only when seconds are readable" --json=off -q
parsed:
h=11 m=27
